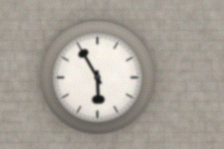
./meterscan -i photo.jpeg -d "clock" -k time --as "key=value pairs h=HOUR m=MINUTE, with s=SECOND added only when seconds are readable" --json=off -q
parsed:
h=5 m=55
